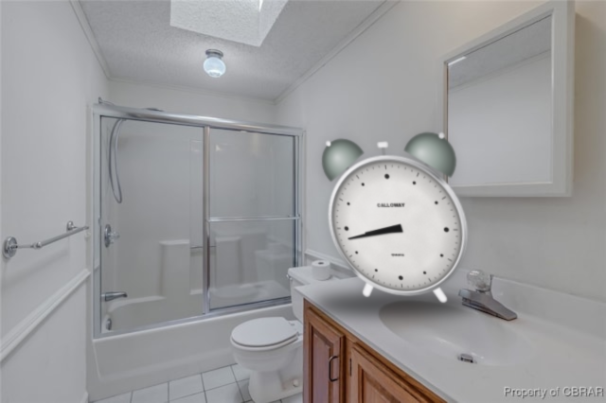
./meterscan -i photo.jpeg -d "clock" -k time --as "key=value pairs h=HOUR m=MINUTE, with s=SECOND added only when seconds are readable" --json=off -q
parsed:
h=8 m=43
